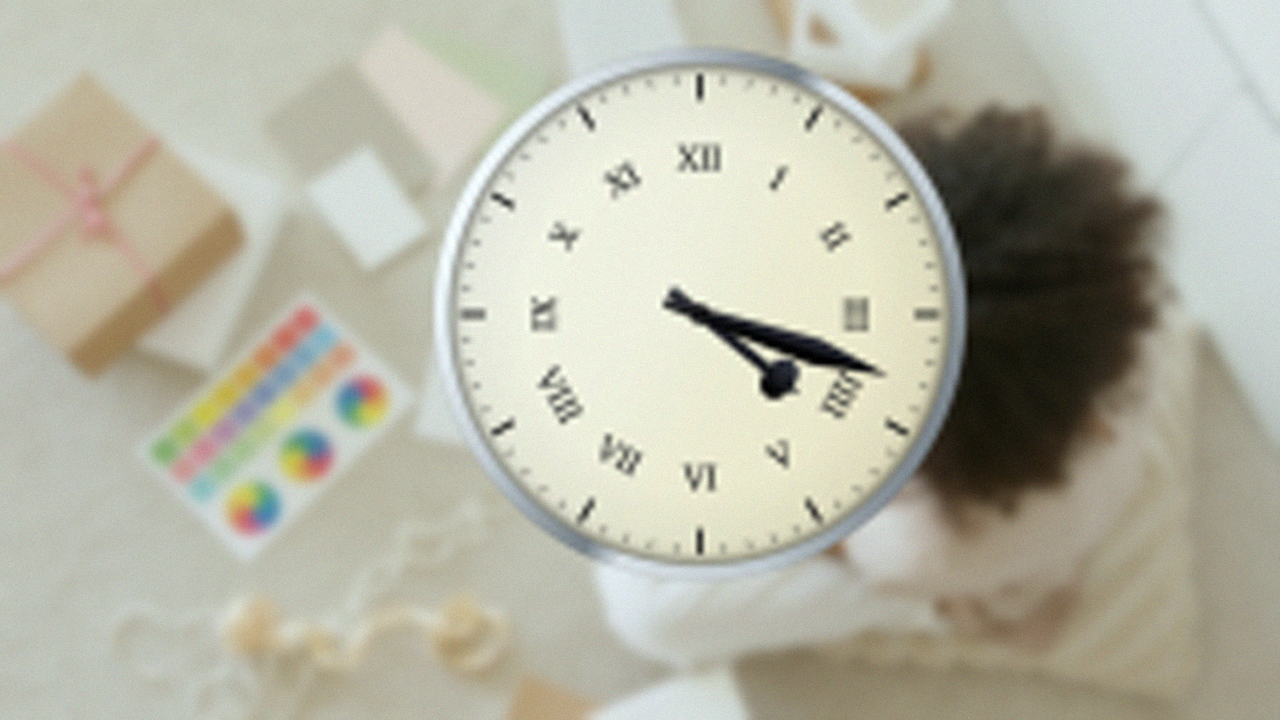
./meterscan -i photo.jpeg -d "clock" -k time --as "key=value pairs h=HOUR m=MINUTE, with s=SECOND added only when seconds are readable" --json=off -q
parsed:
h=4 m=18
